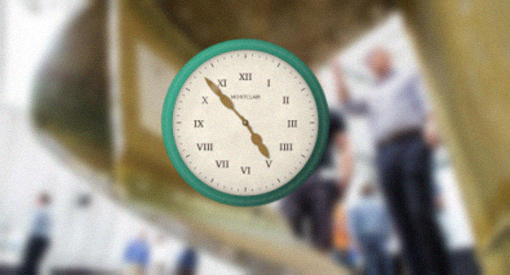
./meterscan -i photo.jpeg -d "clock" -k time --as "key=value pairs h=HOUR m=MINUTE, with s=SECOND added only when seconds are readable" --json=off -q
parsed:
h=4 m=53
